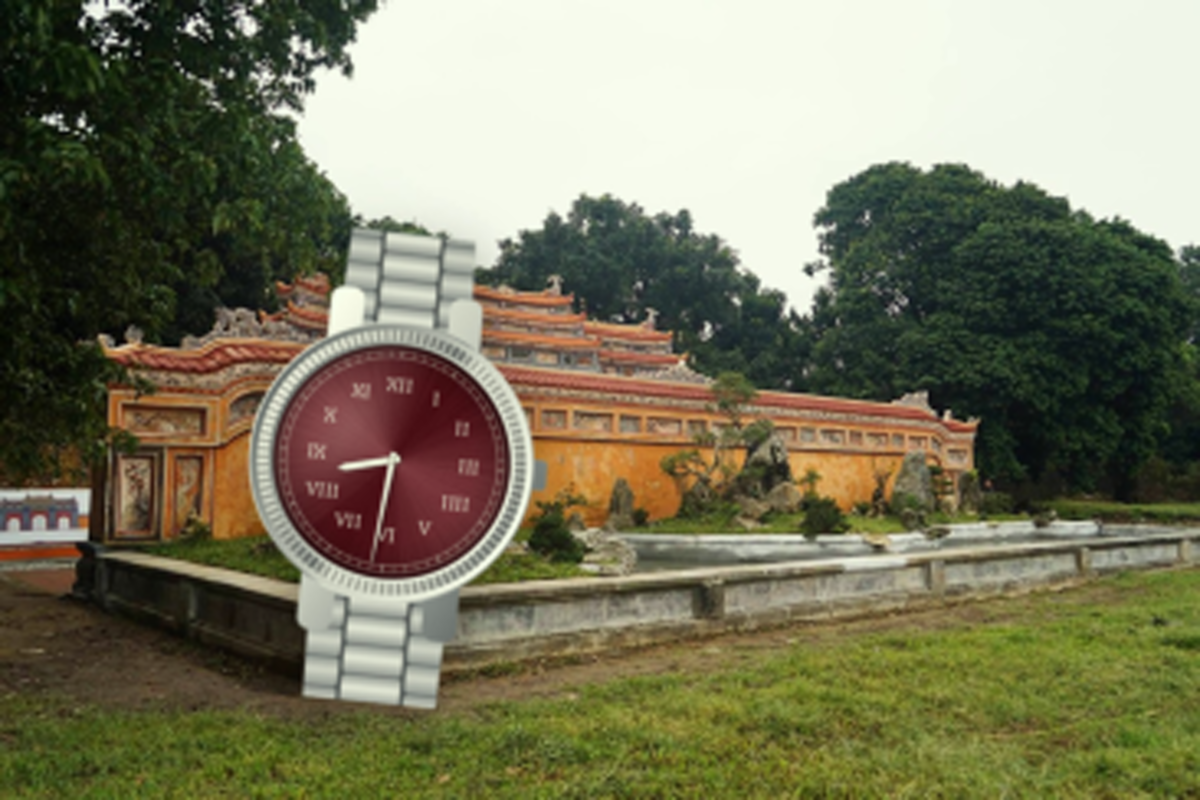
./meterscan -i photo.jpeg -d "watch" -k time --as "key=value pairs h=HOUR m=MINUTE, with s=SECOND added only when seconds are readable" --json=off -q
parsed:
h=8 m=31
